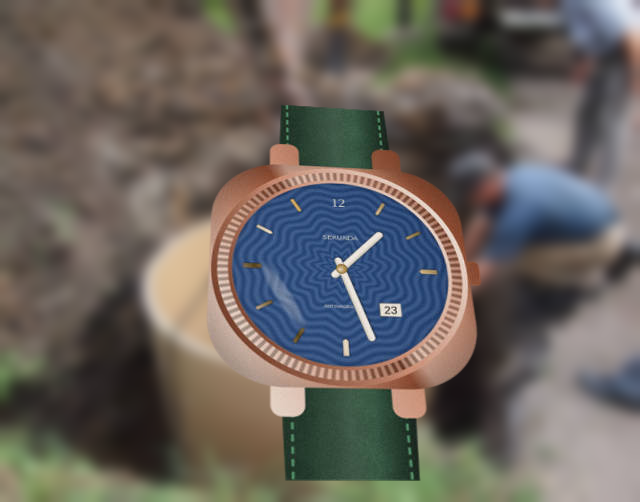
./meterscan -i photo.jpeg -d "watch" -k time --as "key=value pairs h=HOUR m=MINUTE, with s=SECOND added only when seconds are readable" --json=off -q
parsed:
h=1 m=27
